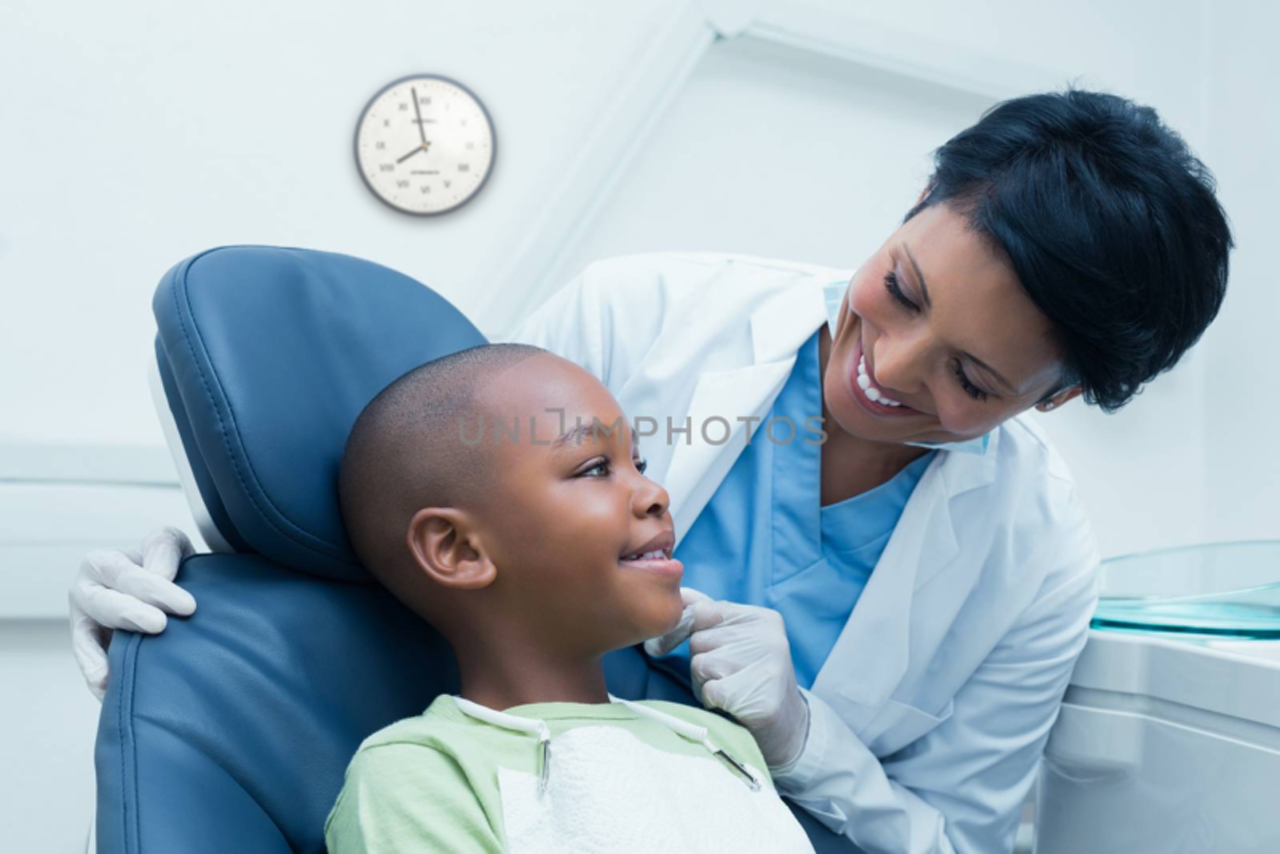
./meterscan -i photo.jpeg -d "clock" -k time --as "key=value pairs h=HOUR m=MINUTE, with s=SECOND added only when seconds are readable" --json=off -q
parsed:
h=7 m=58
